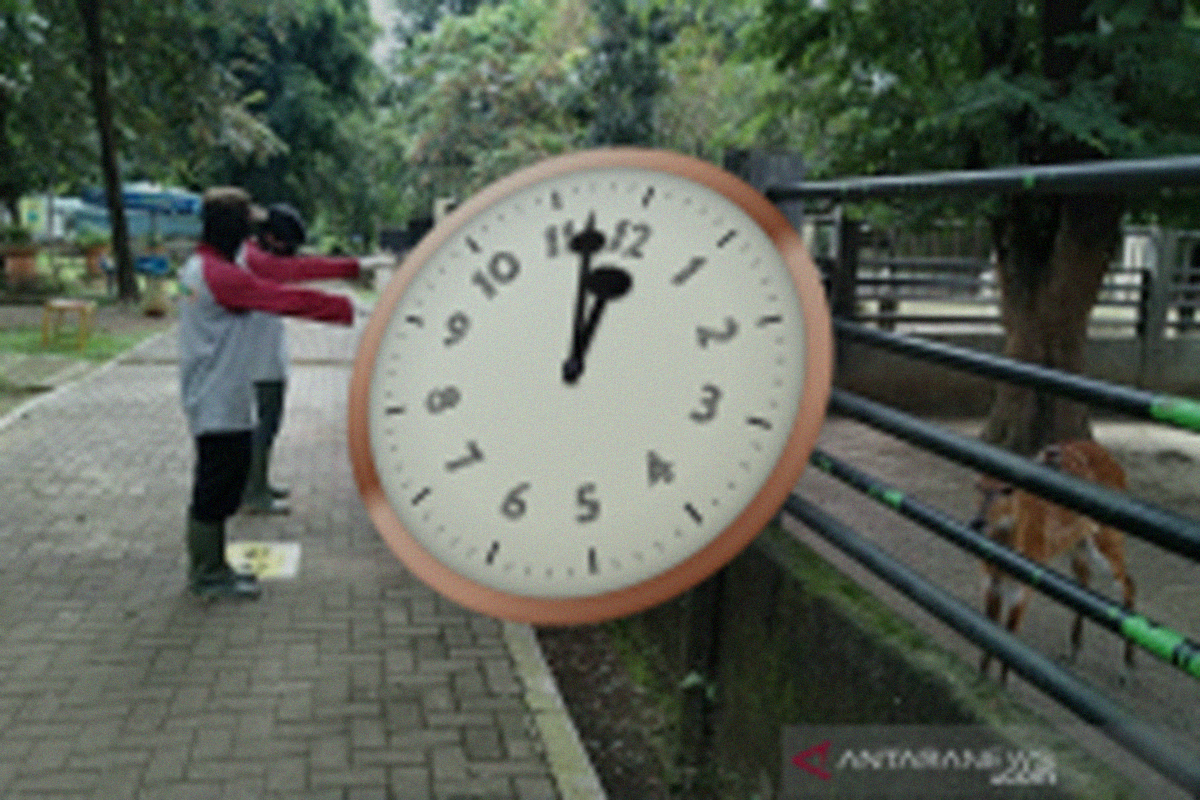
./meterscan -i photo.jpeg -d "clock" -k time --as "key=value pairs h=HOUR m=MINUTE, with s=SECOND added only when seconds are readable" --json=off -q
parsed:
h=11 m=57
